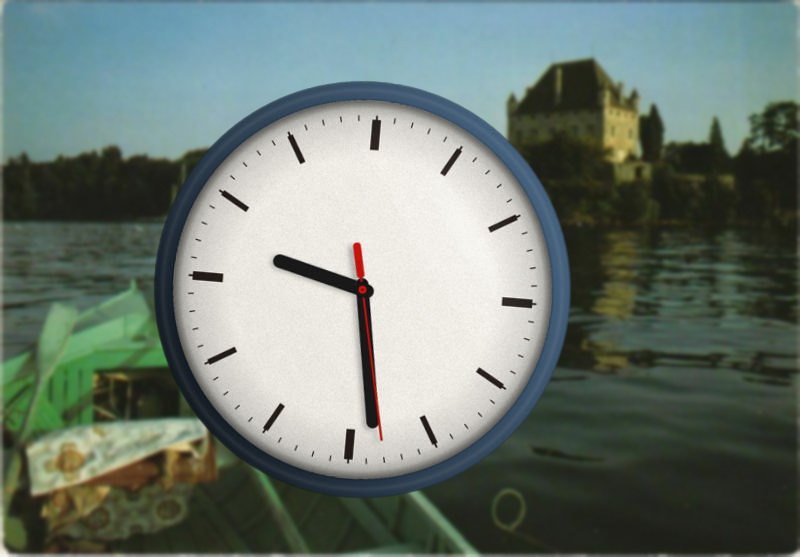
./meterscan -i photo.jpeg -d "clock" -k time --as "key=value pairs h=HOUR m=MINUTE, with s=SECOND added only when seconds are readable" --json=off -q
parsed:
h=9 m=28 s=28
